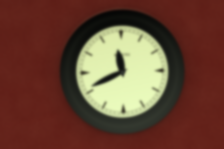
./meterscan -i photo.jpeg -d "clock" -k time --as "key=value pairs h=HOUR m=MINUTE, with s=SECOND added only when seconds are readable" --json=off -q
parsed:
h=11 m=41
